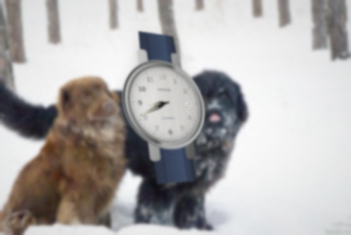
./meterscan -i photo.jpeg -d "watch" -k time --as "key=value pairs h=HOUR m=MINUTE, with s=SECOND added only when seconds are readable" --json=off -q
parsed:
h=8 m=41
